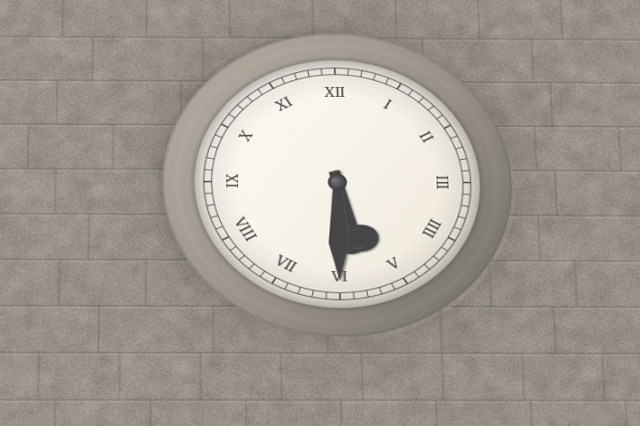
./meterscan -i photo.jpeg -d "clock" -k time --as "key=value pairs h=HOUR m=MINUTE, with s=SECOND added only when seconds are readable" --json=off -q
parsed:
h=5 m=30
